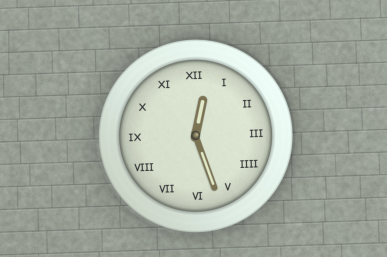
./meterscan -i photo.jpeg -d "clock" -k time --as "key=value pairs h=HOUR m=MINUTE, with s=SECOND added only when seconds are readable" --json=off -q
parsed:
h=12 m=27
